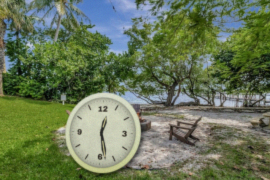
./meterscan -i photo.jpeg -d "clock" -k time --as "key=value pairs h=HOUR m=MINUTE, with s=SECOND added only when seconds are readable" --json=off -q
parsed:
h=12 m=28
